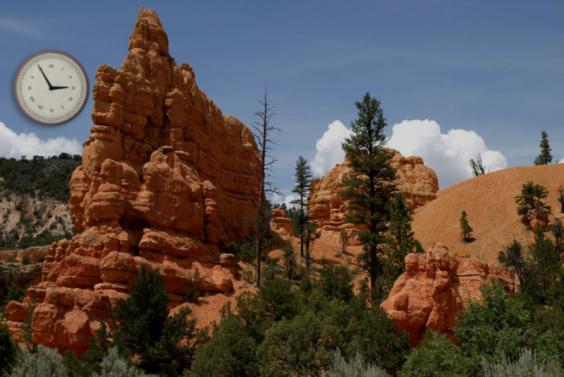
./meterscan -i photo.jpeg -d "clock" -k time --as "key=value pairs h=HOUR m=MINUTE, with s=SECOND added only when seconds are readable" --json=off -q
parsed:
h=2 m=55
